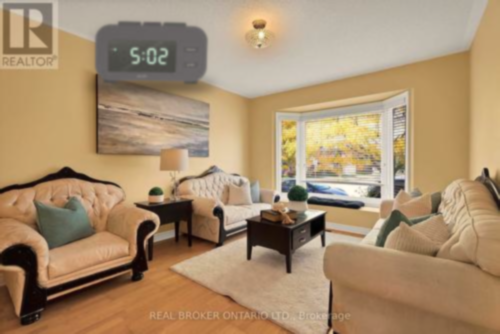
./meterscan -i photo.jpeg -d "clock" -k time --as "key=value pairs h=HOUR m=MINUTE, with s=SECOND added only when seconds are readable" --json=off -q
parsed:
h=5 m=2
